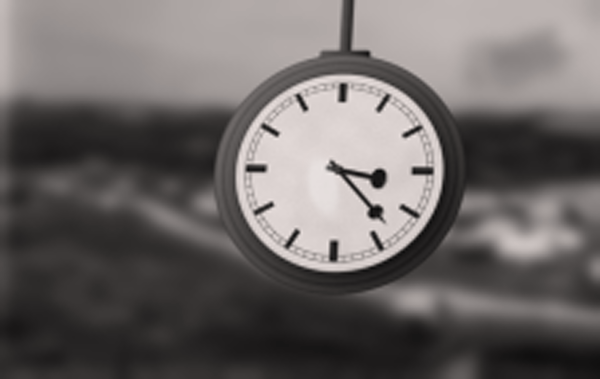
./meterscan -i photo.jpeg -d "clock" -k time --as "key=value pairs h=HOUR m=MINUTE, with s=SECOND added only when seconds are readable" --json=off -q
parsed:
h=3 m=23
